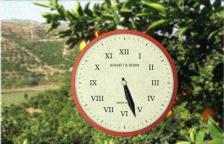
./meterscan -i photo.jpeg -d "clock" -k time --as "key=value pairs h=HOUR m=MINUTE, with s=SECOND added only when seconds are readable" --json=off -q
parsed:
h=5 m=27
